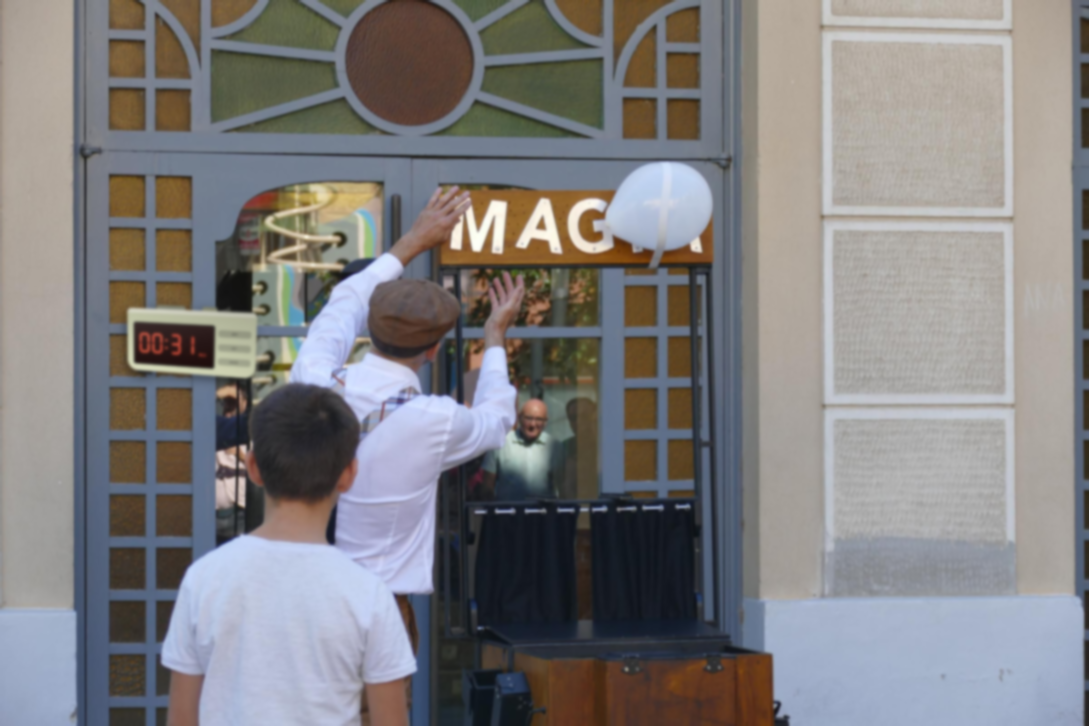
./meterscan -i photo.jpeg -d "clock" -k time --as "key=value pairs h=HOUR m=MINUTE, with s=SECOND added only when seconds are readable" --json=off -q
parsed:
h=0 m=31
